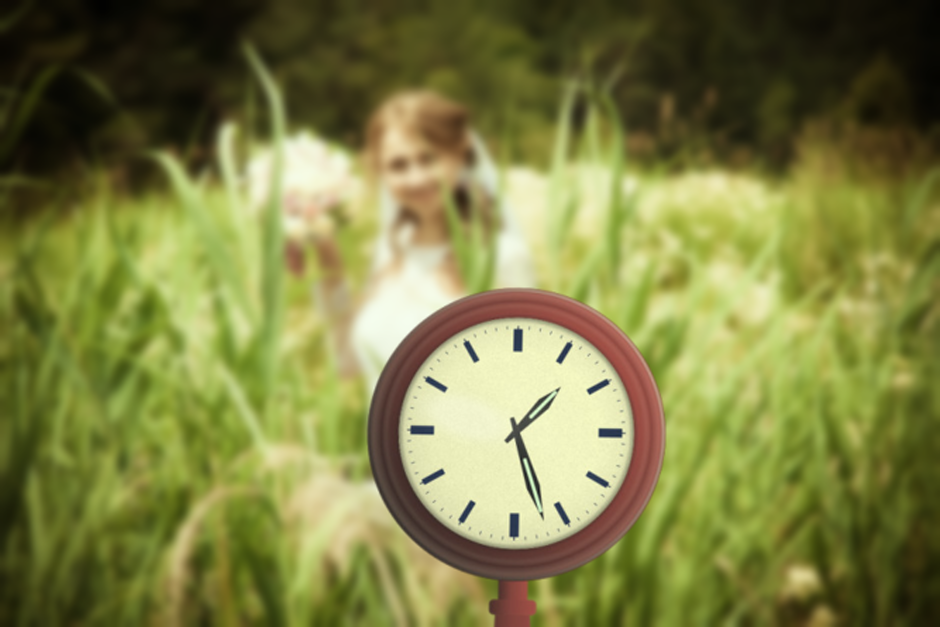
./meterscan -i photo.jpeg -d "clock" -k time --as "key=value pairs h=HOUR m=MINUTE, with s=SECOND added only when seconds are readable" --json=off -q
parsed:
h=1 m=27
